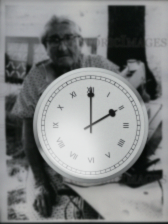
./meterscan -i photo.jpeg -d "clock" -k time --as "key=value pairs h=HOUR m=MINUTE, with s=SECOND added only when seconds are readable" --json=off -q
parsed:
h=2 m=0
